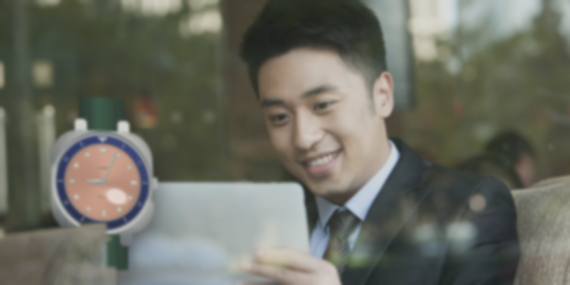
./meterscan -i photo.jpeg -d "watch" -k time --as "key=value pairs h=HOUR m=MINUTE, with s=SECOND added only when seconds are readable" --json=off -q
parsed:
h=9 m=4
